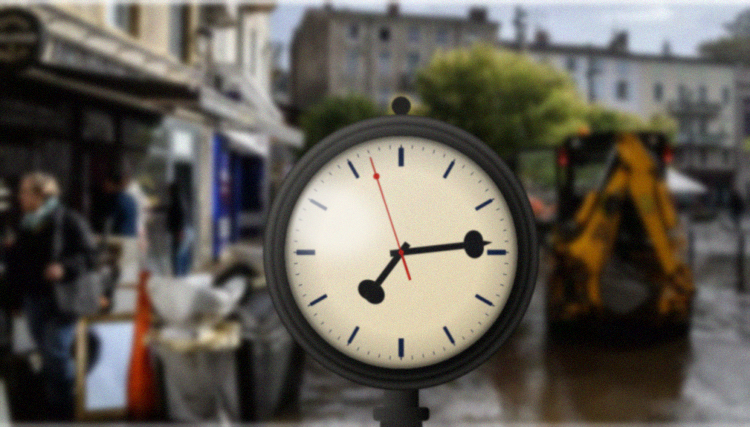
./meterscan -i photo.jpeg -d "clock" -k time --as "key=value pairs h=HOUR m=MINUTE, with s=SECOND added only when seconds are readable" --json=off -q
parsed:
h=7 m=13 s=57
